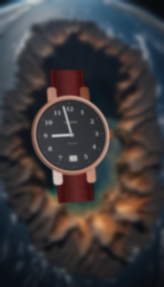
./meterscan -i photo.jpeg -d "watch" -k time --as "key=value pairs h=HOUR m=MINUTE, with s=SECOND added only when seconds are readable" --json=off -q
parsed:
h=8 m=58
